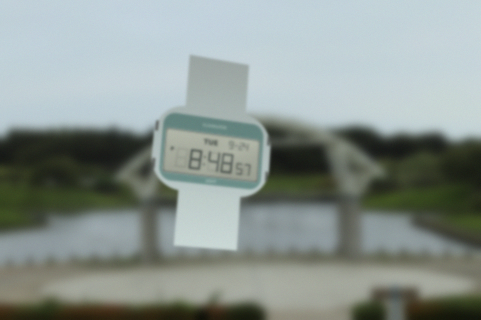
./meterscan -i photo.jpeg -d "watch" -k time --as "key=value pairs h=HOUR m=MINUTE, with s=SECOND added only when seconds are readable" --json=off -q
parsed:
h=8 m=48
